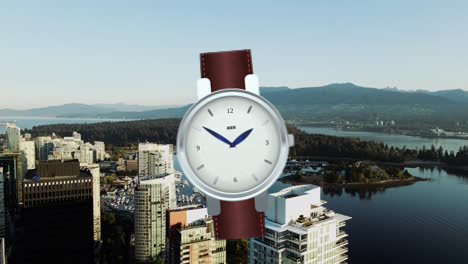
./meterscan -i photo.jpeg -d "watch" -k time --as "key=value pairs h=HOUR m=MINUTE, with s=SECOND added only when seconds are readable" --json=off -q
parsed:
h=1 m=51
